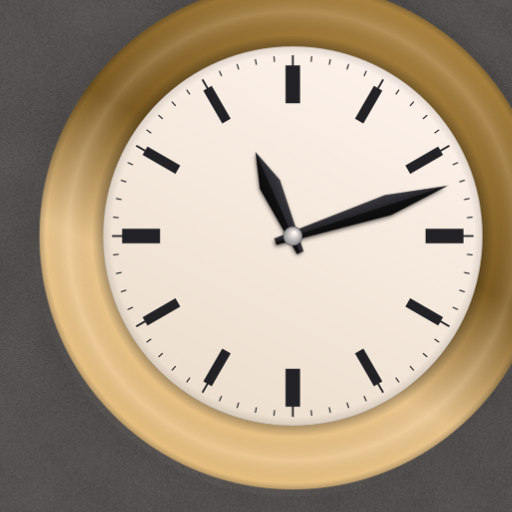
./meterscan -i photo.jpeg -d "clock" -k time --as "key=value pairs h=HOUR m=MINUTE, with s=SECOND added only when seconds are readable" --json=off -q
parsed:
h=11 m=12
